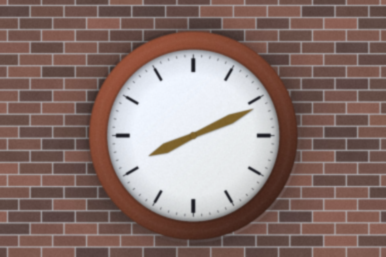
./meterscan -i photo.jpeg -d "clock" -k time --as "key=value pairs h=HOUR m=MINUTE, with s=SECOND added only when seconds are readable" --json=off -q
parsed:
h=8 m=11
